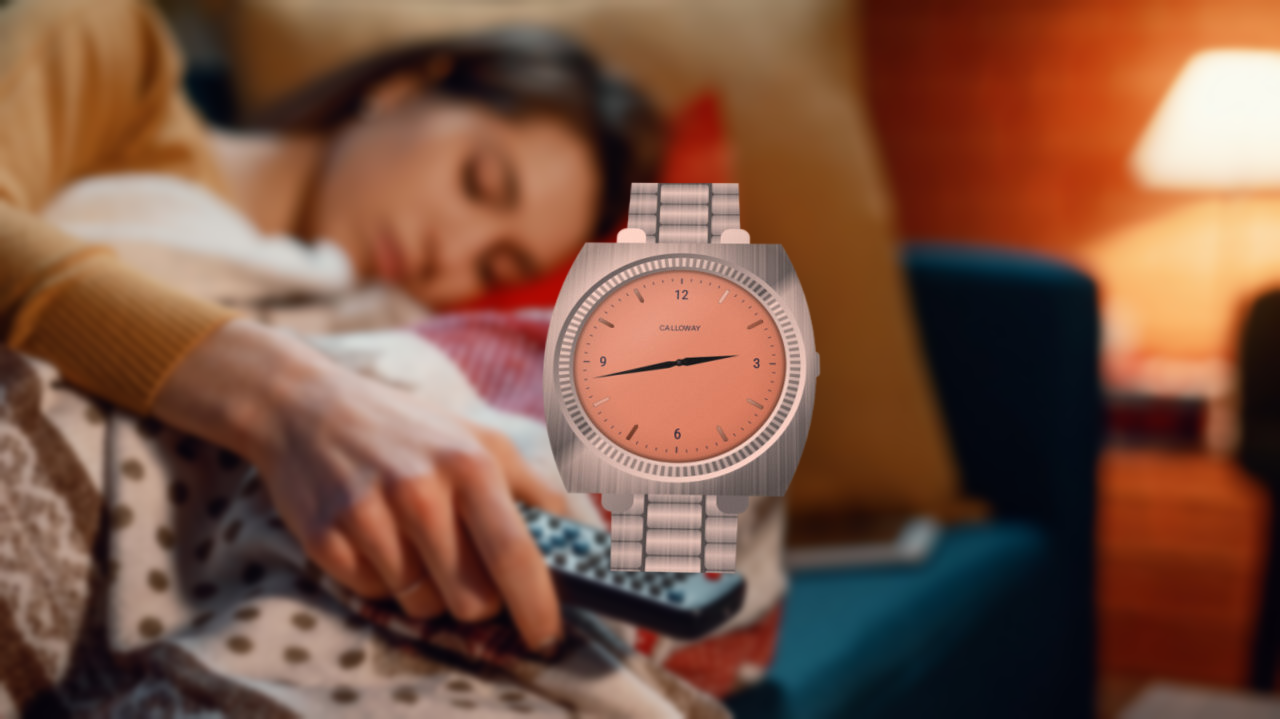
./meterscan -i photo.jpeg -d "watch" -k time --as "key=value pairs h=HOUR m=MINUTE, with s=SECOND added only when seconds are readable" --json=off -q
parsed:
h=2 m=43
